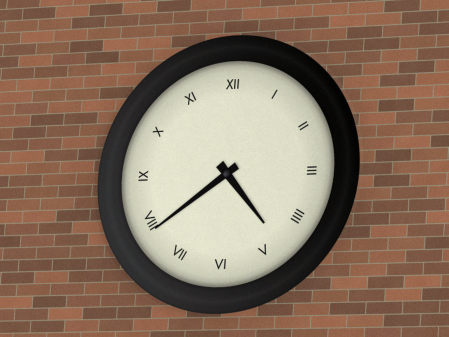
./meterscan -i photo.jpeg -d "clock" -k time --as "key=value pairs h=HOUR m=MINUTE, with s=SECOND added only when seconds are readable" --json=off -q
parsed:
h=4 m=39
